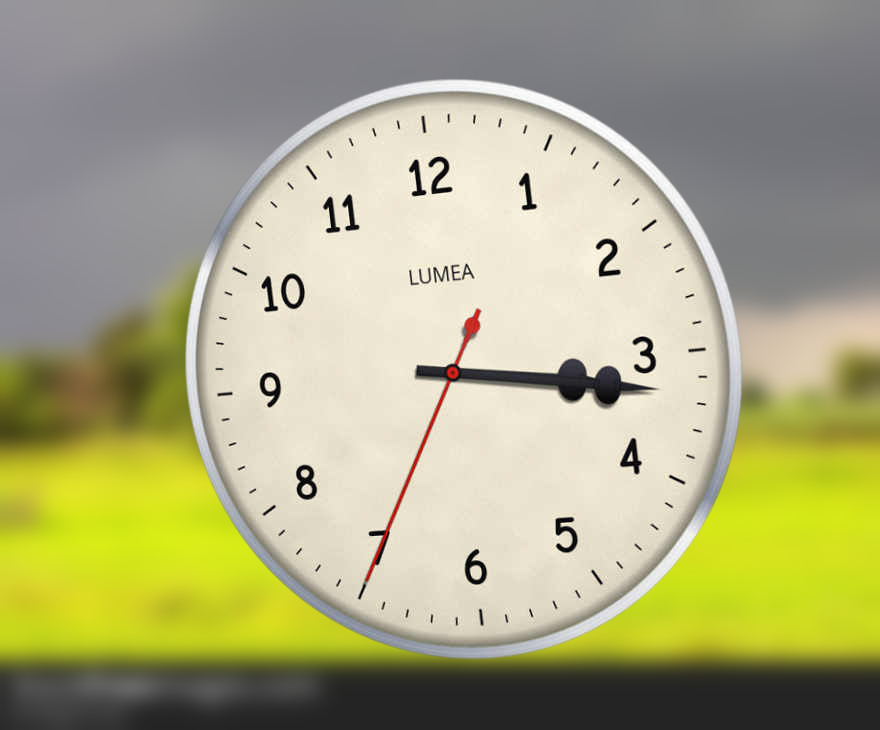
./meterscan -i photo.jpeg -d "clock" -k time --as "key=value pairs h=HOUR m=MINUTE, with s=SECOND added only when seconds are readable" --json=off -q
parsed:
h=3 m=16 s=35
